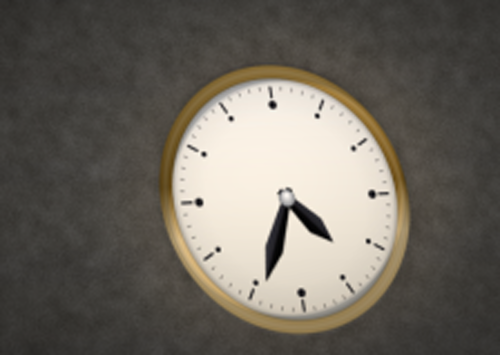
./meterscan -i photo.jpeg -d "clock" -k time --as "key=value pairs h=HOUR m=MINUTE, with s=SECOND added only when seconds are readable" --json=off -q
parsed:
h=4 m=34
